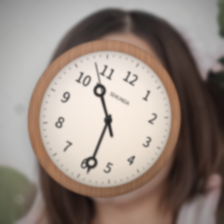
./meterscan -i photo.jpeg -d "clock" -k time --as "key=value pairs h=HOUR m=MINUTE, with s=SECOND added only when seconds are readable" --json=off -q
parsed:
h=10 m=28 s=53
